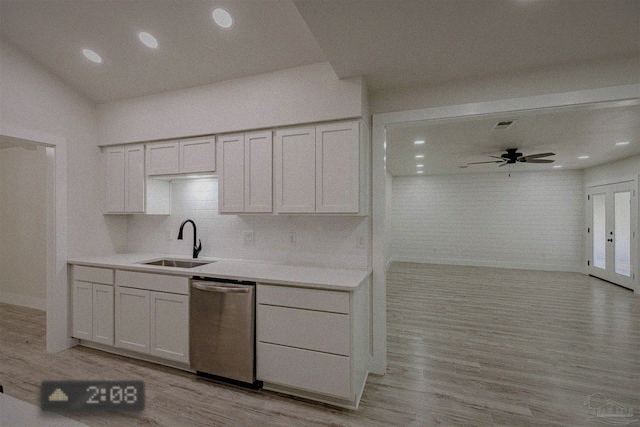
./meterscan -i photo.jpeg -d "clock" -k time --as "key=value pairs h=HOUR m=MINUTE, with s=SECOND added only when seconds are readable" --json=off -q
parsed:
h=2 m=8
